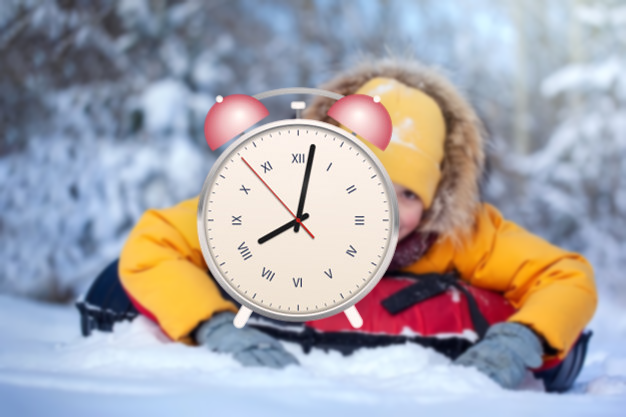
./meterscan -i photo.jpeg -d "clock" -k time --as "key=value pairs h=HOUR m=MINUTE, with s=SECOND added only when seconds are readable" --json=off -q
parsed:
h=8 m=1 s=53
